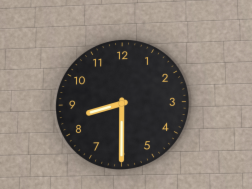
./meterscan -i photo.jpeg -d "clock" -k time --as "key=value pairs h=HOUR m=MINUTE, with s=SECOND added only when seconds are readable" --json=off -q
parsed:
h=8 m=30
